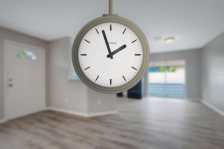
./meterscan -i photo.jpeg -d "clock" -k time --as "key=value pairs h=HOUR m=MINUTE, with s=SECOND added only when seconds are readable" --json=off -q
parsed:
h=1 m=57
